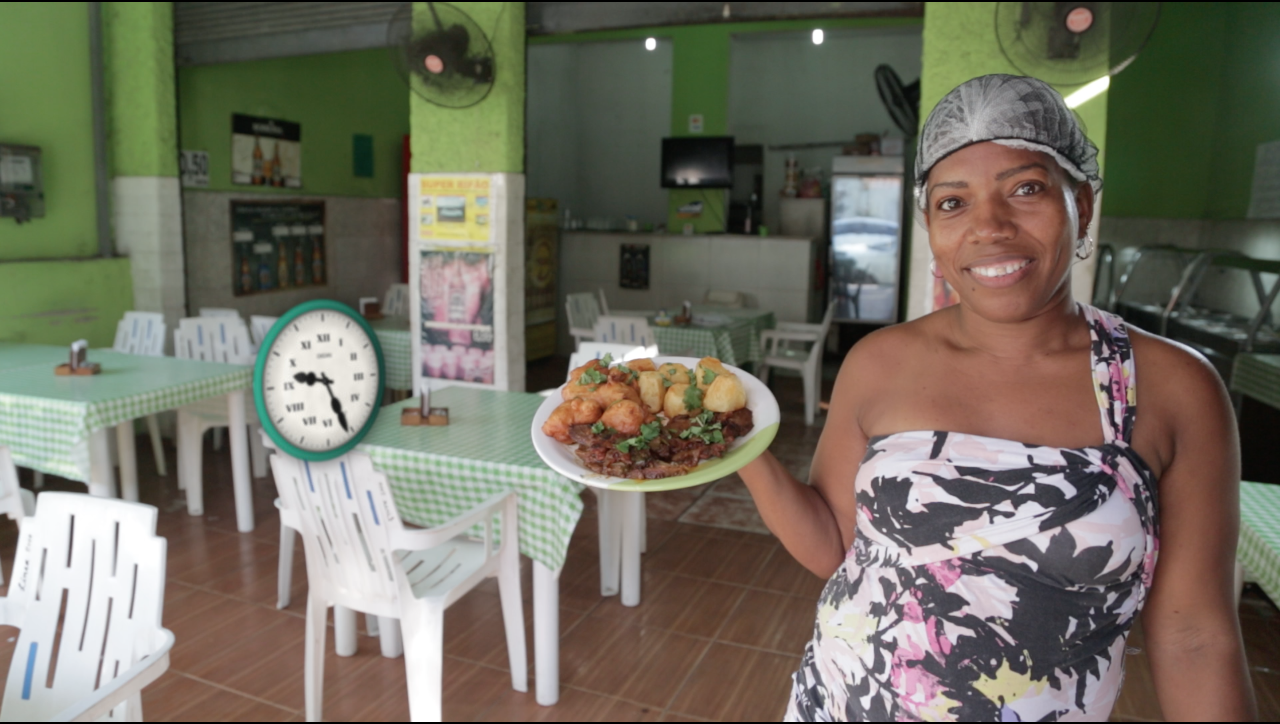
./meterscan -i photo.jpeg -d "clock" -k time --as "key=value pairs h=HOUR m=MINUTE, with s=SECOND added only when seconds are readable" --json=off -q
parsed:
h=9 m=26
